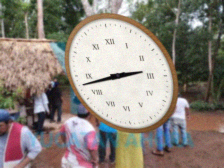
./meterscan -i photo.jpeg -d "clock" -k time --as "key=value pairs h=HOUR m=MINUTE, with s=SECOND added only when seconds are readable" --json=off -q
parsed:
h=2 m=43
